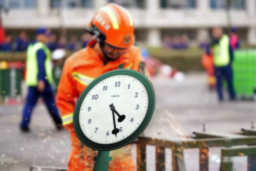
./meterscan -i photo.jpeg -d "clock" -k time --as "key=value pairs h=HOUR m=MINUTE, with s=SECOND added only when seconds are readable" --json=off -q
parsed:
h=4 m=27
